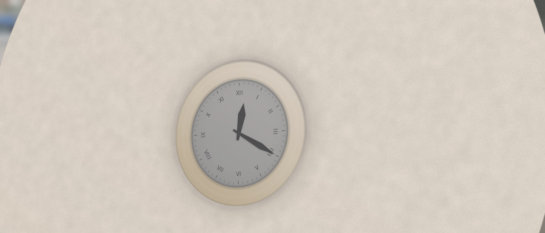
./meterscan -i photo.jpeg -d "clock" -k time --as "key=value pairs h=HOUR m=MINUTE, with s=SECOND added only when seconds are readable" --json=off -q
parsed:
h=12 m=20
